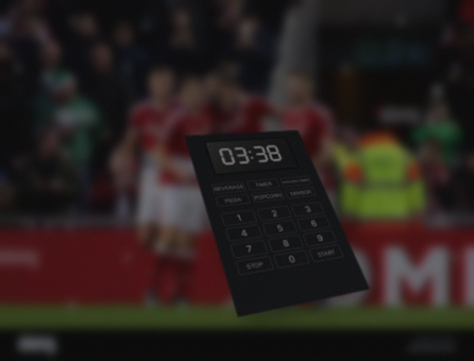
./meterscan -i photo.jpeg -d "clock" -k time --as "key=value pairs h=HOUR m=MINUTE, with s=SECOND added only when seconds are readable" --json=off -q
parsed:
h=3 m=38
